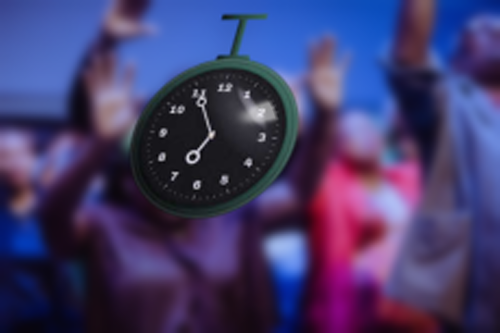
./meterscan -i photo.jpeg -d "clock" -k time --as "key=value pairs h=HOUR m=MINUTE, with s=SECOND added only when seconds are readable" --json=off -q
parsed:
h=6 m=55
